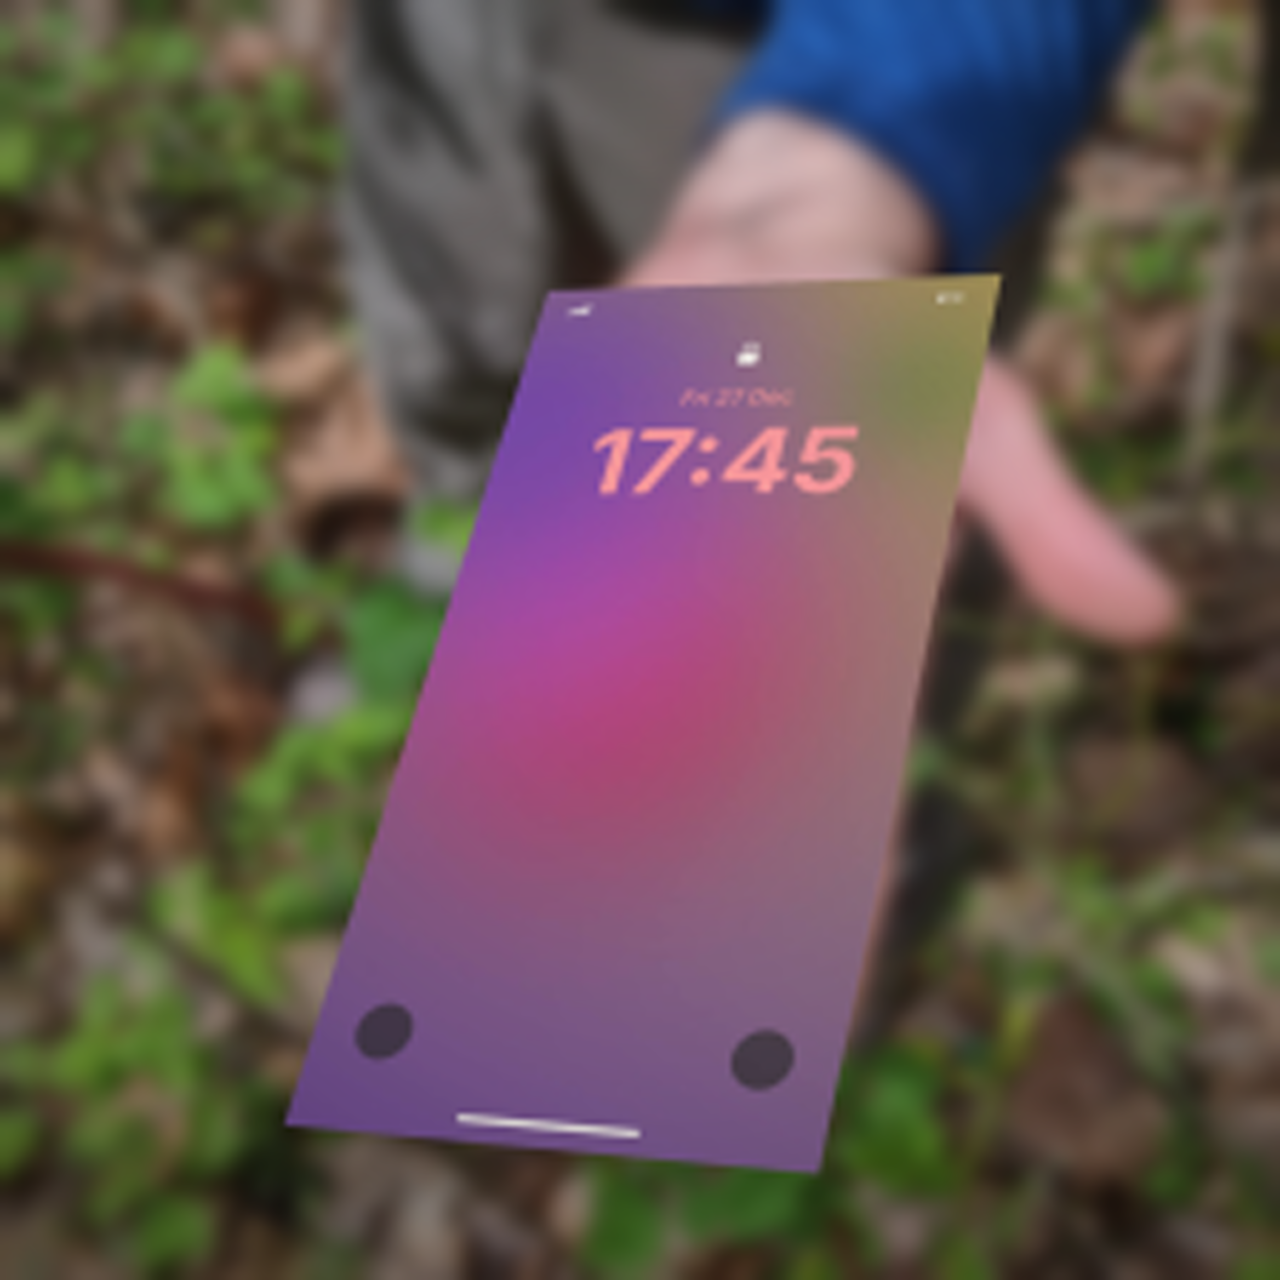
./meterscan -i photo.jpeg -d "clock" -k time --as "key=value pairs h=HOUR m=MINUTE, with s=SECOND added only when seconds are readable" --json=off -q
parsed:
h=17 m=45
